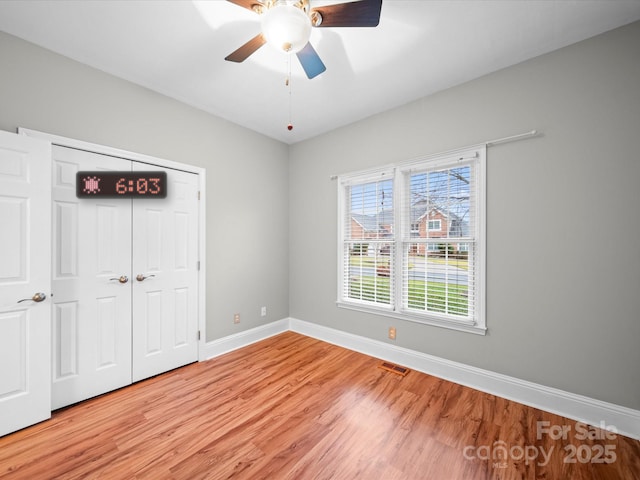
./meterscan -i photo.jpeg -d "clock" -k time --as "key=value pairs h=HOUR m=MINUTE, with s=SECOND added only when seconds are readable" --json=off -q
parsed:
h=6 m=3
